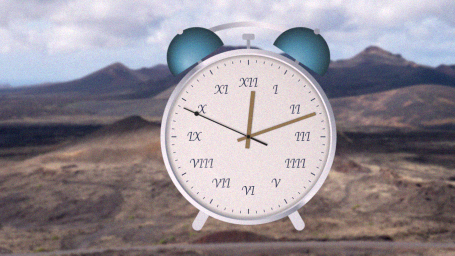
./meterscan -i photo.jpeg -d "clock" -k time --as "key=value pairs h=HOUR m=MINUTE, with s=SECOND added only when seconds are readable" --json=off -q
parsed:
h=12 m=11 s=49
